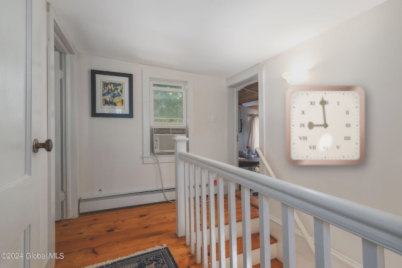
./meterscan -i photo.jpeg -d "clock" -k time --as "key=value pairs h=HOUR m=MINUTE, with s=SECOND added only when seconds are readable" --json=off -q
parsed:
h=8 m=59
